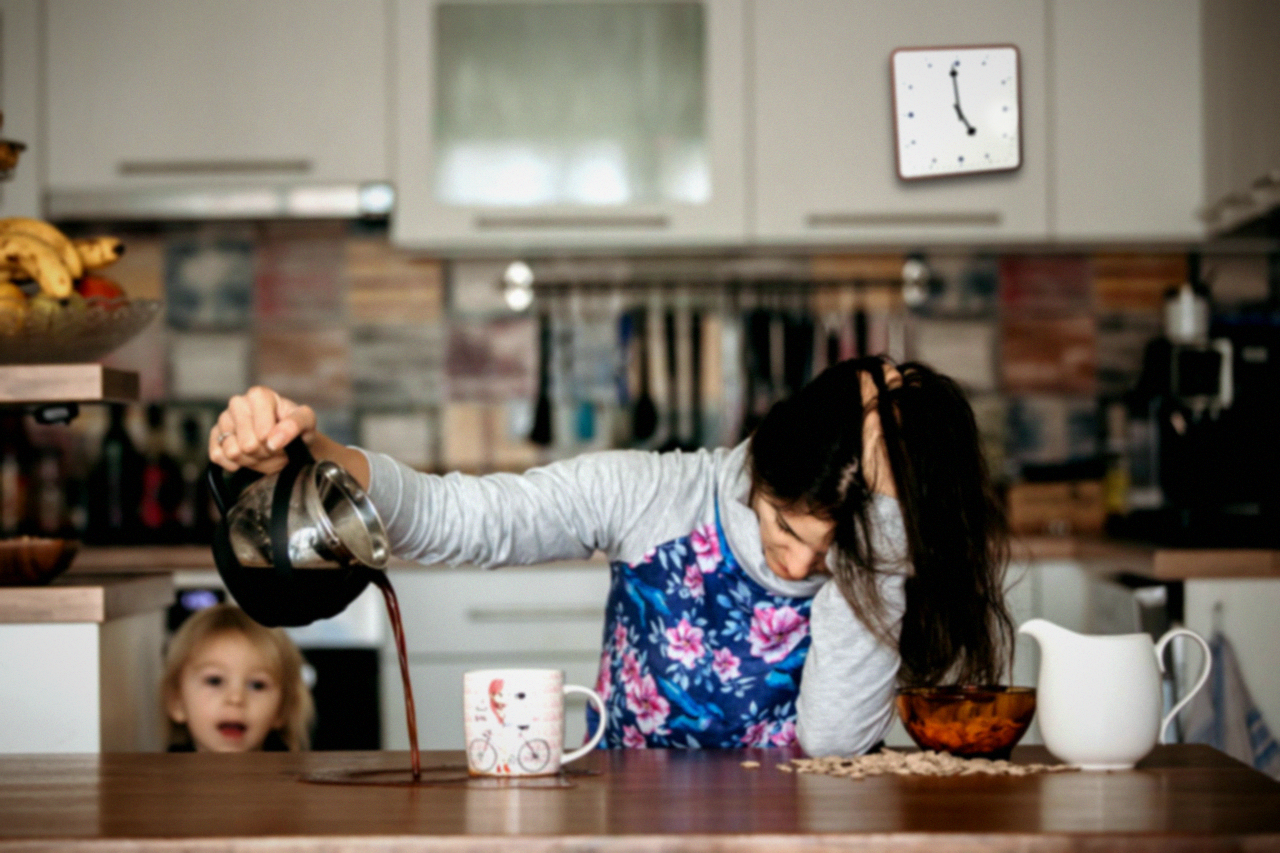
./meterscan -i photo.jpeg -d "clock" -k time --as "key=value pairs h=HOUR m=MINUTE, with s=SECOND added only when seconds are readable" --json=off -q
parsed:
h=4 m=59
